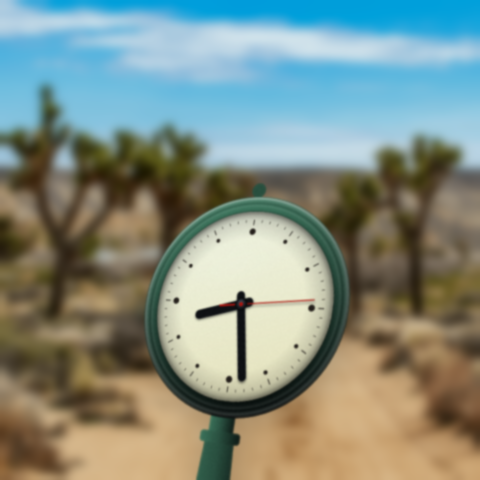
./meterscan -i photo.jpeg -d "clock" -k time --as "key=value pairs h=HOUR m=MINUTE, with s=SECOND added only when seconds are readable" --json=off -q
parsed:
h=8 m=28 s=14
